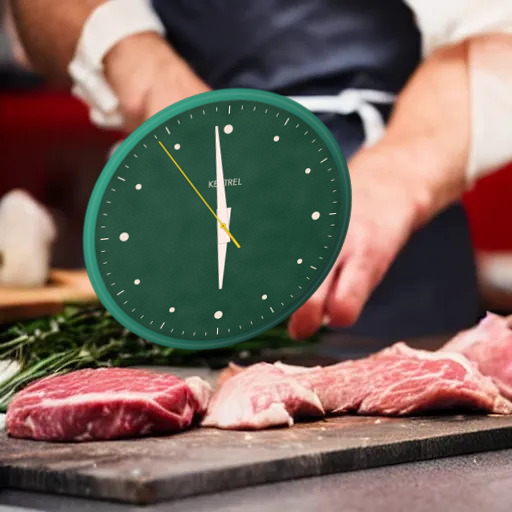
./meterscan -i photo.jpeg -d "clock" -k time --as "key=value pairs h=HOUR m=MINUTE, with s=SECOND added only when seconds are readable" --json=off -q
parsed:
h=5 m=58 s=54
